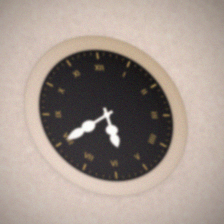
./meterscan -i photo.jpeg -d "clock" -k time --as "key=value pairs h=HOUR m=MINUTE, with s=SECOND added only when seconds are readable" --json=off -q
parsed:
h=5 m=40
